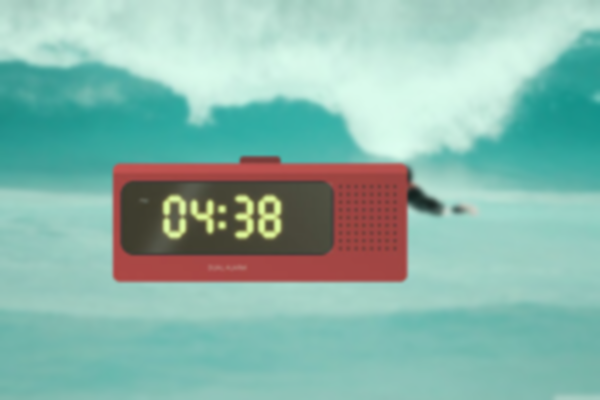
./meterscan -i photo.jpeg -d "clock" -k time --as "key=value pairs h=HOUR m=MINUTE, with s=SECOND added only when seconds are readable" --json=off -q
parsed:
h=4 m=38
